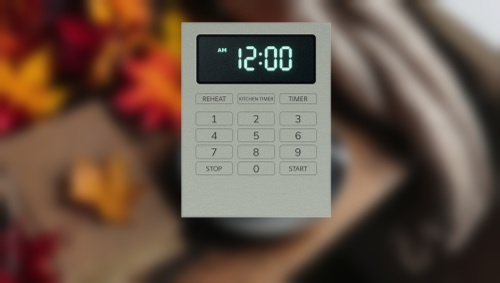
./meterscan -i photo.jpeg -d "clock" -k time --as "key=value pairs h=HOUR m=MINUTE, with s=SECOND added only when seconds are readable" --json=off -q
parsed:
h=12 m=0
